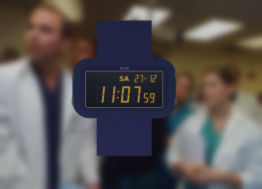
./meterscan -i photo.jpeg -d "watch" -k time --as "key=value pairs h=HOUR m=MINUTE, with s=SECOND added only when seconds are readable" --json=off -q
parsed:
h=11 m=7 s=59
